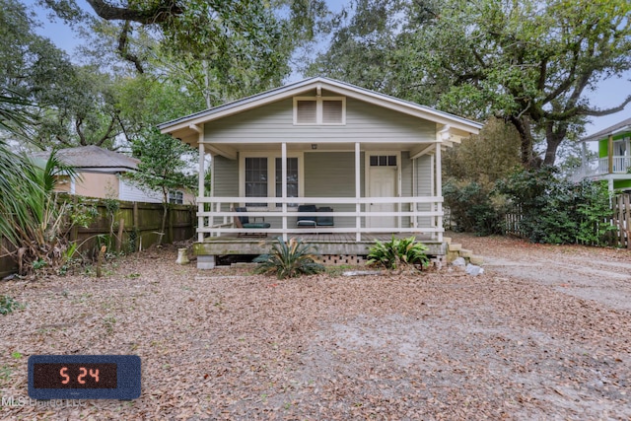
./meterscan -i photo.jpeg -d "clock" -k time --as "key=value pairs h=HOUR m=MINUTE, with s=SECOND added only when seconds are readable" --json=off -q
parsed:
h=5 m=24
